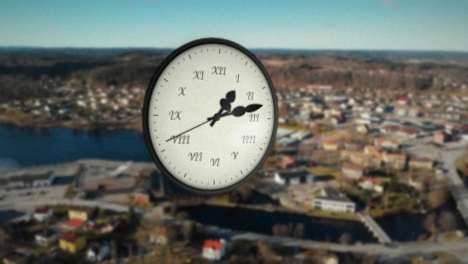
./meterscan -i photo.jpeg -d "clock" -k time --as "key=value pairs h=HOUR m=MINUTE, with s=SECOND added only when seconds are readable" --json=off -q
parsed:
h=1 m=12 s=41
